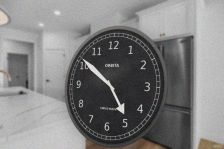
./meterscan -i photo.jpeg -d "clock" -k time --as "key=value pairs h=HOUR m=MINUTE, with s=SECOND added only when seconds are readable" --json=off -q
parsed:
h=4 m=51
